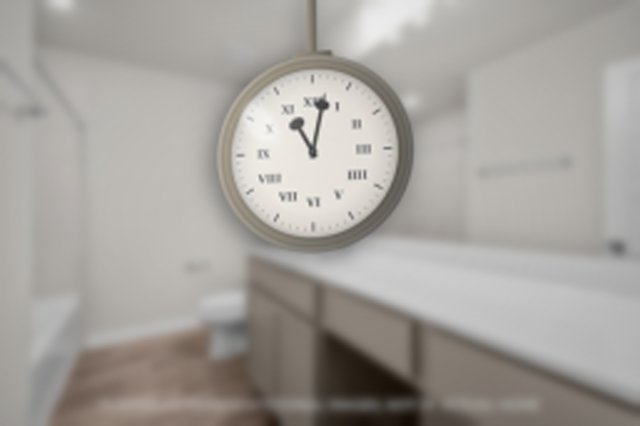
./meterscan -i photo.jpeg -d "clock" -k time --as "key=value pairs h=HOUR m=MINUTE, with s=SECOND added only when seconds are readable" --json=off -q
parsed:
h=11 m=2
